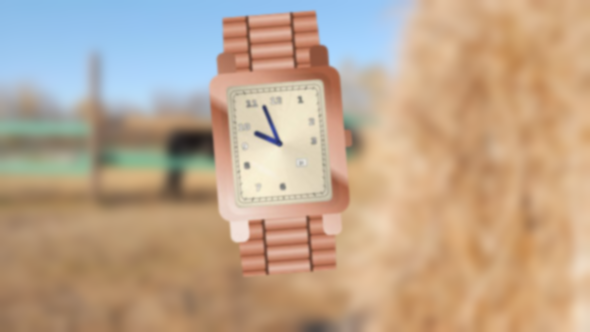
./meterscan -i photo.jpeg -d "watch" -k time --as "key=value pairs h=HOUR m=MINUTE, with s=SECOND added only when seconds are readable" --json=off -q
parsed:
h=9 m=57
